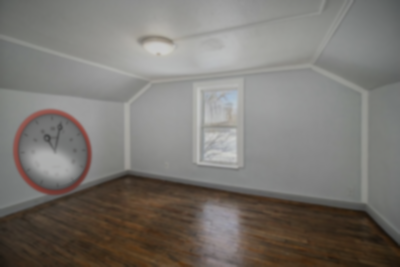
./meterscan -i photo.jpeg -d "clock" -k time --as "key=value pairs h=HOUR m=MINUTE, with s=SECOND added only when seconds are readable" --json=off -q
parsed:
h=11 m=3
